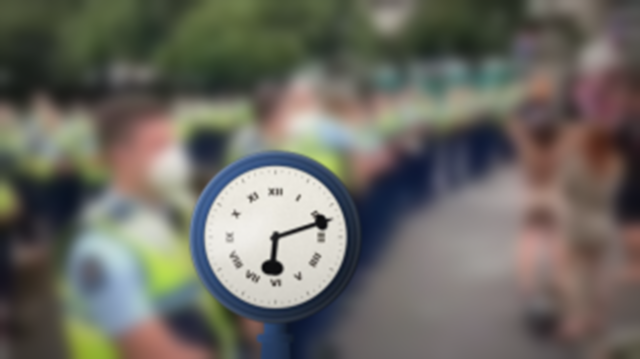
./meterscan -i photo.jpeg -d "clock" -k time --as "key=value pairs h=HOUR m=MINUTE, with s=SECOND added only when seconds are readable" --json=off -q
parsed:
h=6 m=12
